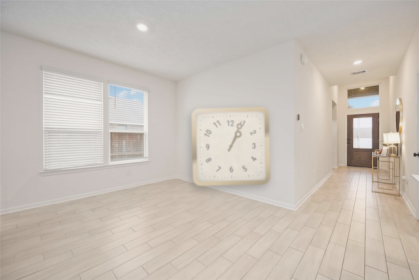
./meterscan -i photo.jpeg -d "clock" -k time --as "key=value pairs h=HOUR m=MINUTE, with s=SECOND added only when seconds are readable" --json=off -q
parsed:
h=1 m=4
